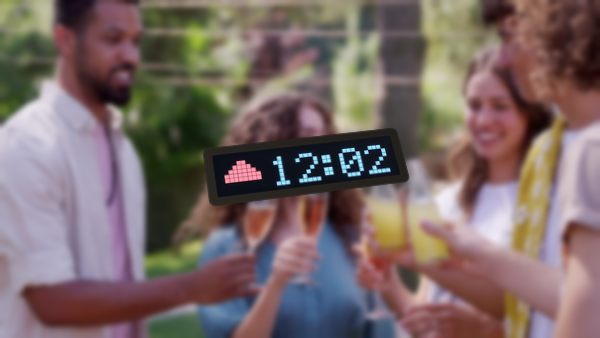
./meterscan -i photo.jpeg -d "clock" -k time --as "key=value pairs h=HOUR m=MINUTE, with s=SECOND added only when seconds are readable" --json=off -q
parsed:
h=12 m=2
